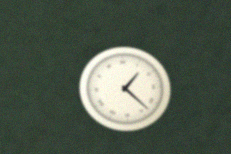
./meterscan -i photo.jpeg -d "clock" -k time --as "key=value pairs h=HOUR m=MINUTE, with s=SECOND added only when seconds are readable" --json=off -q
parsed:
h=1 m=23
